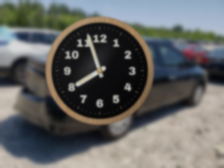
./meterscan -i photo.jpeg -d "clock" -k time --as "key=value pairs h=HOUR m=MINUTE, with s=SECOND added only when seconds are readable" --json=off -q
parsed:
h=7 m=57
